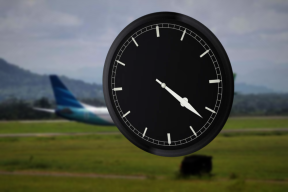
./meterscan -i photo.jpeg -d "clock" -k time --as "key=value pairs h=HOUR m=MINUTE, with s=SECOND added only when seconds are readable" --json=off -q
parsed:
h=4 m=22
